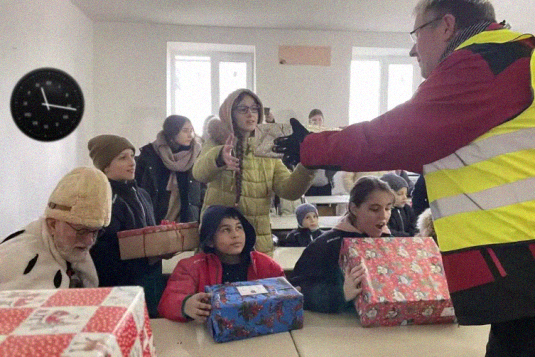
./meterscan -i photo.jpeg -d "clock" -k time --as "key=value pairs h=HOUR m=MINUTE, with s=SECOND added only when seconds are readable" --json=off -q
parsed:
h=11 m=16
